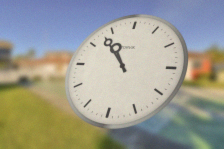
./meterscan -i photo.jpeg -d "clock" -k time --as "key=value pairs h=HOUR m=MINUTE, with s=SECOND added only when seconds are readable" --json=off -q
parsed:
h=10 m=53
